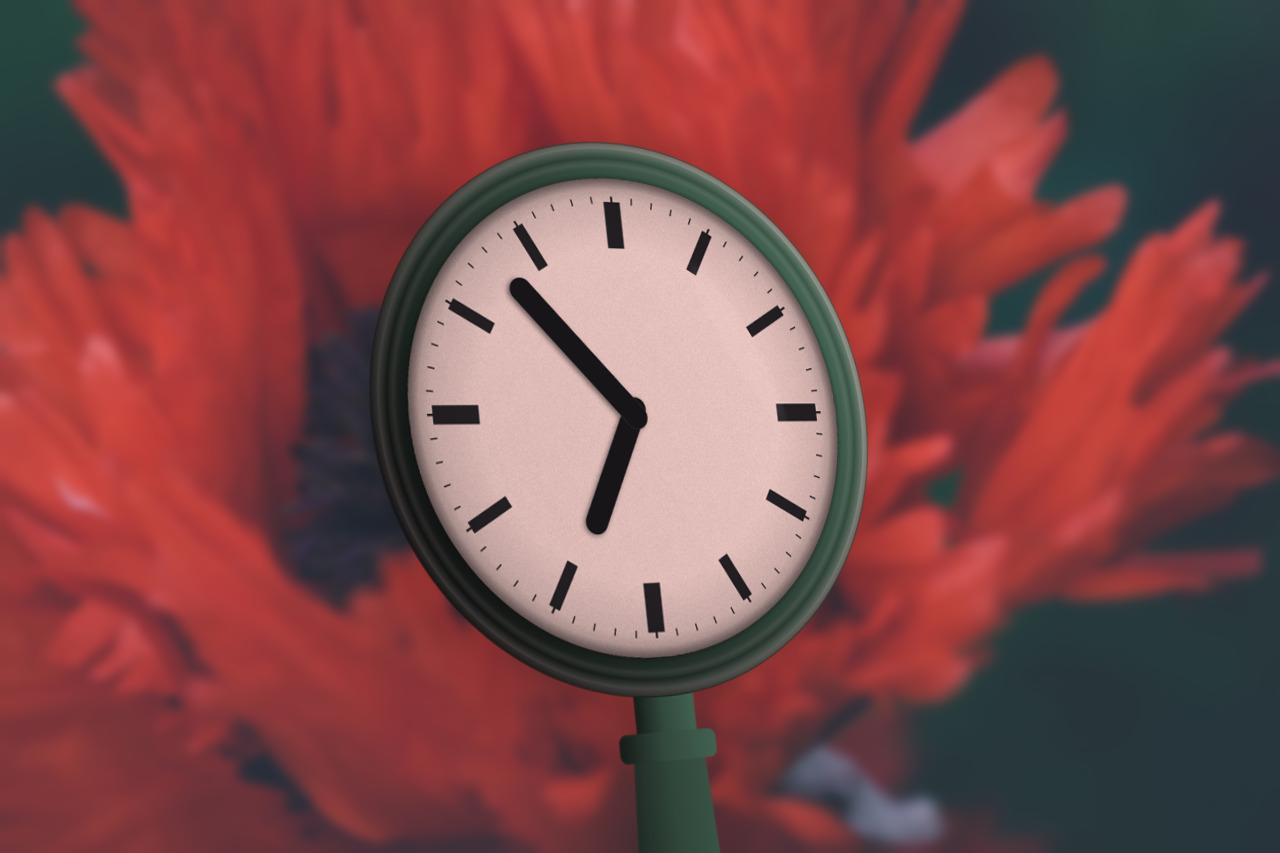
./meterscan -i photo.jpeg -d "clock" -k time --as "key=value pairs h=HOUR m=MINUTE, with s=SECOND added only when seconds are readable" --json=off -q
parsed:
h=6 m=53
